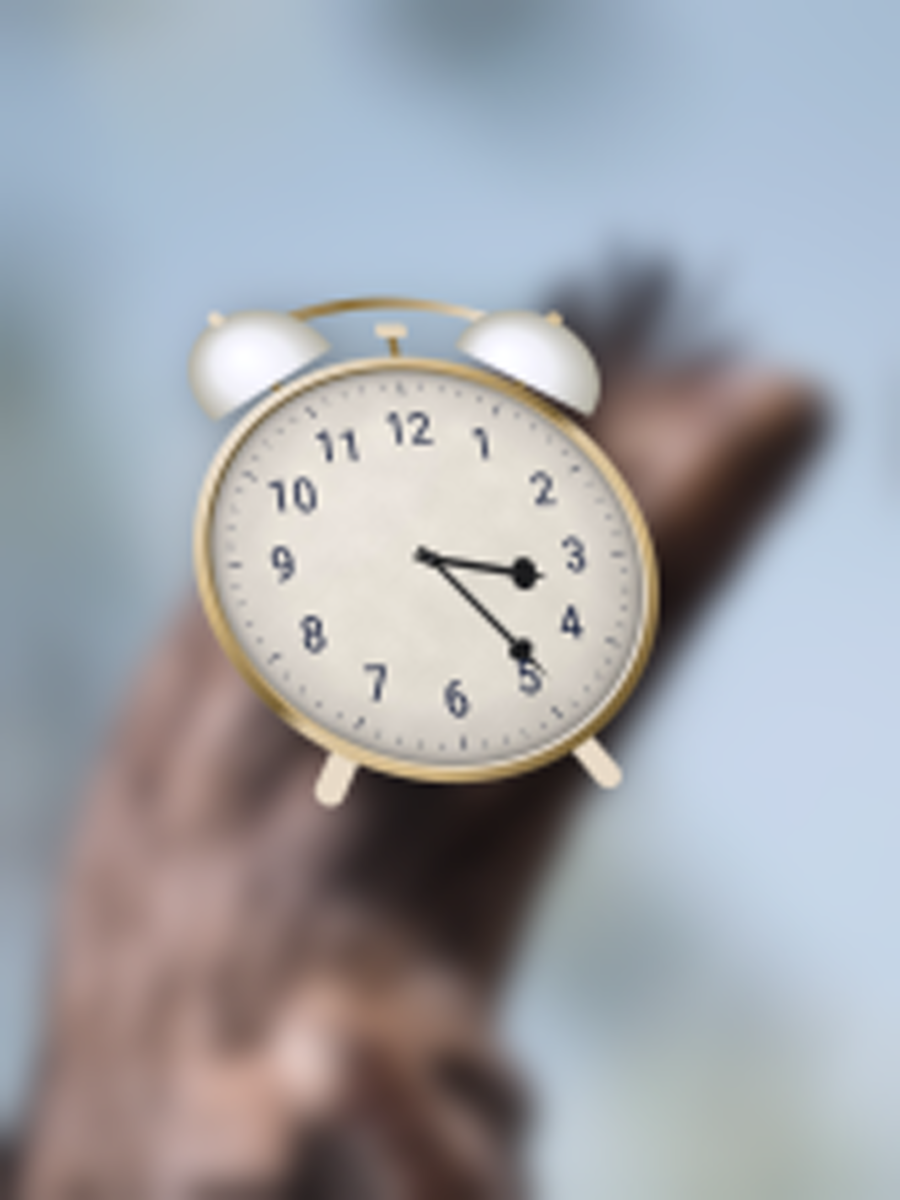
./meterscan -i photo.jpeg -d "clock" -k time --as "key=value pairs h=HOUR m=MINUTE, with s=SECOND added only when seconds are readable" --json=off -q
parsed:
h=3 m=24
